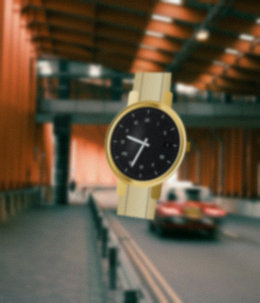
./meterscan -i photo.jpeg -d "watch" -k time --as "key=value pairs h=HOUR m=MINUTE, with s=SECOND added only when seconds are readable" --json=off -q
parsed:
h=9 m=34
